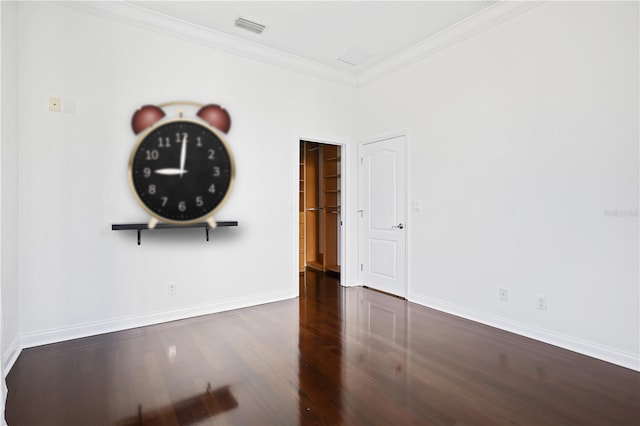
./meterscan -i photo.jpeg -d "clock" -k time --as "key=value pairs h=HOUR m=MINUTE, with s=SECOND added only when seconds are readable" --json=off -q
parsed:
h=9 m=1
